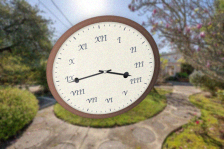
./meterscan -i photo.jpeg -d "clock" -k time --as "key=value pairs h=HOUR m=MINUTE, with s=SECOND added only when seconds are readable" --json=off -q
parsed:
h=3 m=44
